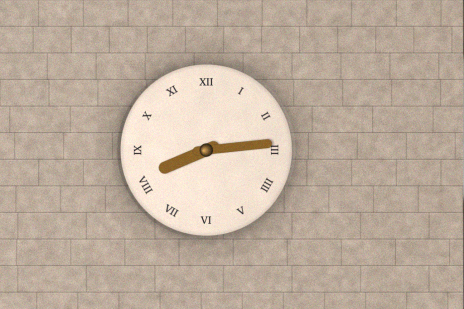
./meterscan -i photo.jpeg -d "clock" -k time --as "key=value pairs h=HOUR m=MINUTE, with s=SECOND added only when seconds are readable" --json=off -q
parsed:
h=8 m=14
